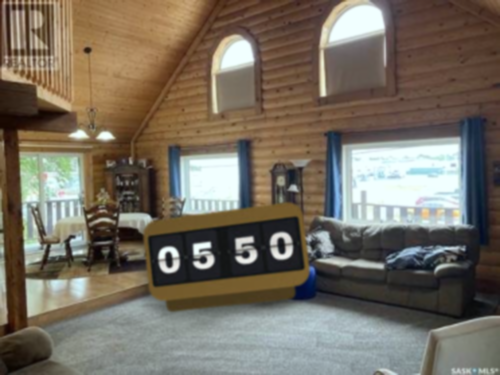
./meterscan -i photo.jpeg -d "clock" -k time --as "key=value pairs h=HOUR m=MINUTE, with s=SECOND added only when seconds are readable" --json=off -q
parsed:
h=5 m=50
